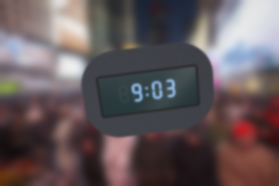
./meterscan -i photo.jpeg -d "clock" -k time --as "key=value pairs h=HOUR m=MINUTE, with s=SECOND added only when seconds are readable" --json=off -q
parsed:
h=9 m=3
